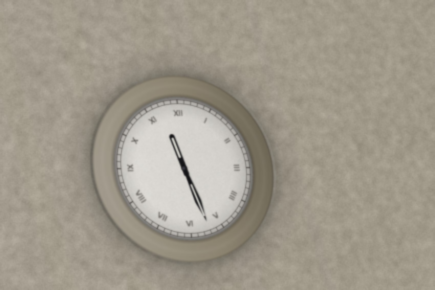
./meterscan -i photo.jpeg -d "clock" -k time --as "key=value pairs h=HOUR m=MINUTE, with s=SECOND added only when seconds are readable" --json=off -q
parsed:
h=11 m=27
